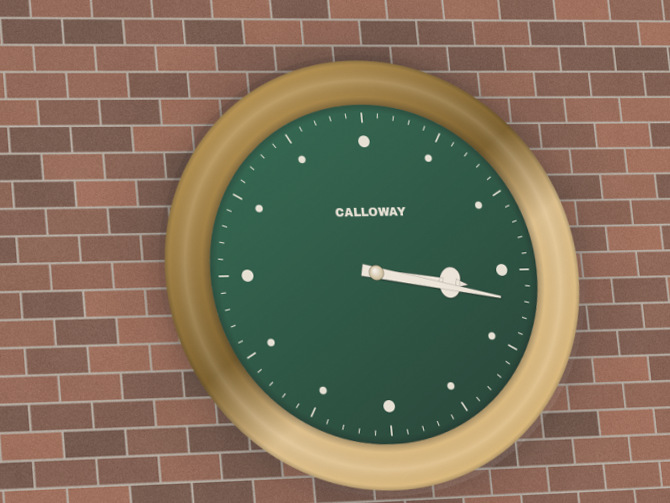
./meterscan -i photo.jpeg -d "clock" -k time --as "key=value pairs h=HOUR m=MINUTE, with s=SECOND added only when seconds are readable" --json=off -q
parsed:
h=3 m=17
